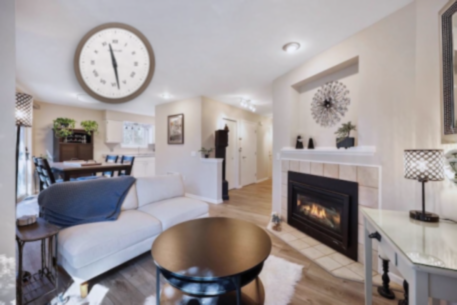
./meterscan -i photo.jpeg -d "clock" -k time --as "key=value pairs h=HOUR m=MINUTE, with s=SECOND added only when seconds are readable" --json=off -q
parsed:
h=11 m=28
